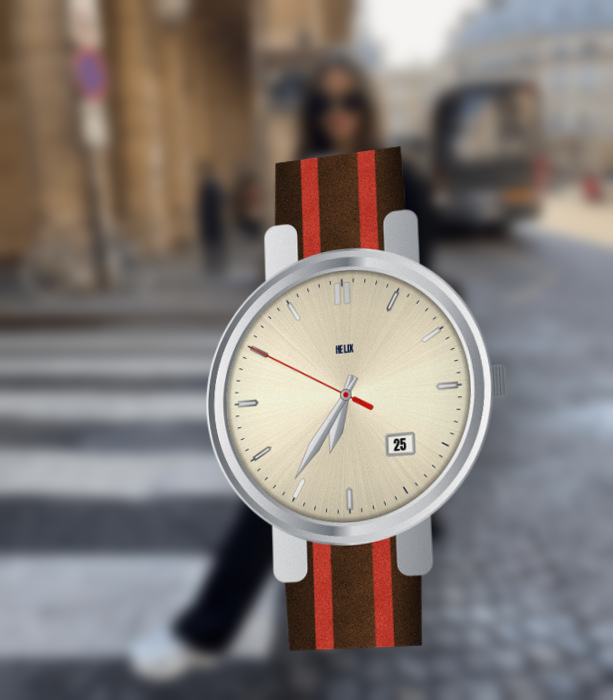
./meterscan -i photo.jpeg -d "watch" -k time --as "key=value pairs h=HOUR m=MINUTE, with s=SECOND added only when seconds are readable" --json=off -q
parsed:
h=6 m=35 s=50
